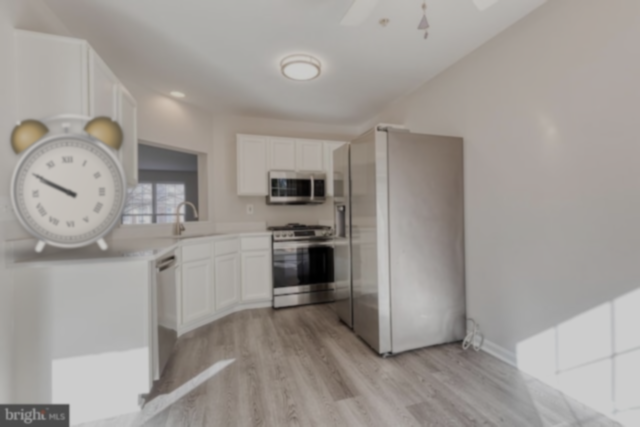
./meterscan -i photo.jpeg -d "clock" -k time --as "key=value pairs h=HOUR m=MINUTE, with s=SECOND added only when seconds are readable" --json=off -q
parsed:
h=9 m=50
